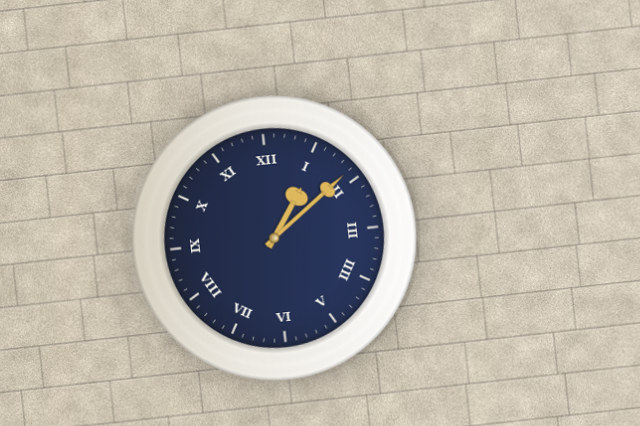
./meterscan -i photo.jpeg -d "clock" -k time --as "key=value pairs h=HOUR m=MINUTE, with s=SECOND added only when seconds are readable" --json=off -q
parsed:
h=1 m=9
